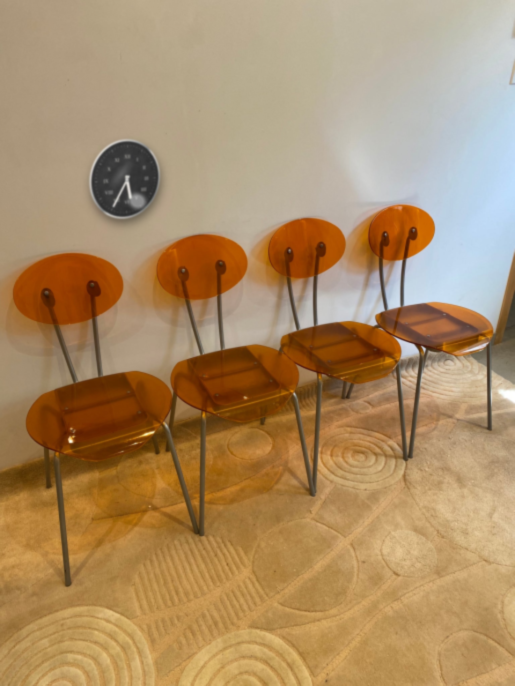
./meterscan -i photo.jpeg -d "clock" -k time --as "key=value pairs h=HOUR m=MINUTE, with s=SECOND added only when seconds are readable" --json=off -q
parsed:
h=5 m=35
